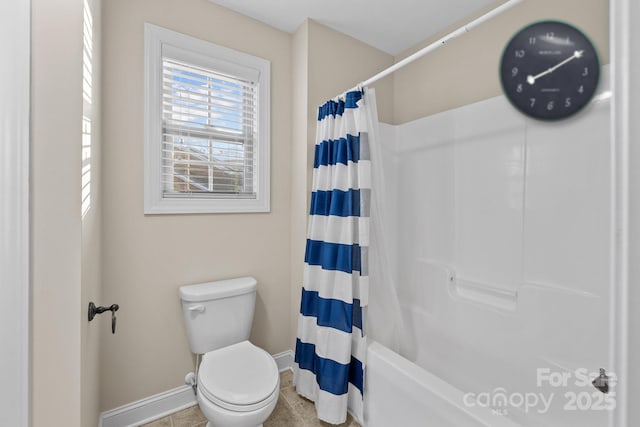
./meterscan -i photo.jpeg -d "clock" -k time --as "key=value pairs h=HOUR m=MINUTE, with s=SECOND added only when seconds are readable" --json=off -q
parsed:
h=8 m=10
